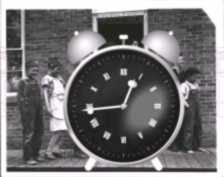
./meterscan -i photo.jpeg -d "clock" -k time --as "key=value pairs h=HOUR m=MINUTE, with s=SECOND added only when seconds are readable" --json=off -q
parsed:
h=12 m=44
